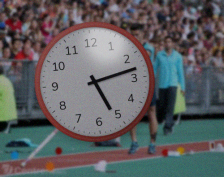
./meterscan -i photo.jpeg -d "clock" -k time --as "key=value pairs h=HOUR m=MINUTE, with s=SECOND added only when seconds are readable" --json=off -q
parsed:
h=5 m=13
